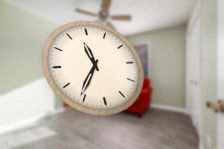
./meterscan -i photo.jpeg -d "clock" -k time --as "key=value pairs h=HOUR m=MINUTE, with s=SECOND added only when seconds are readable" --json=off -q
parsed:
h=11 m=36
